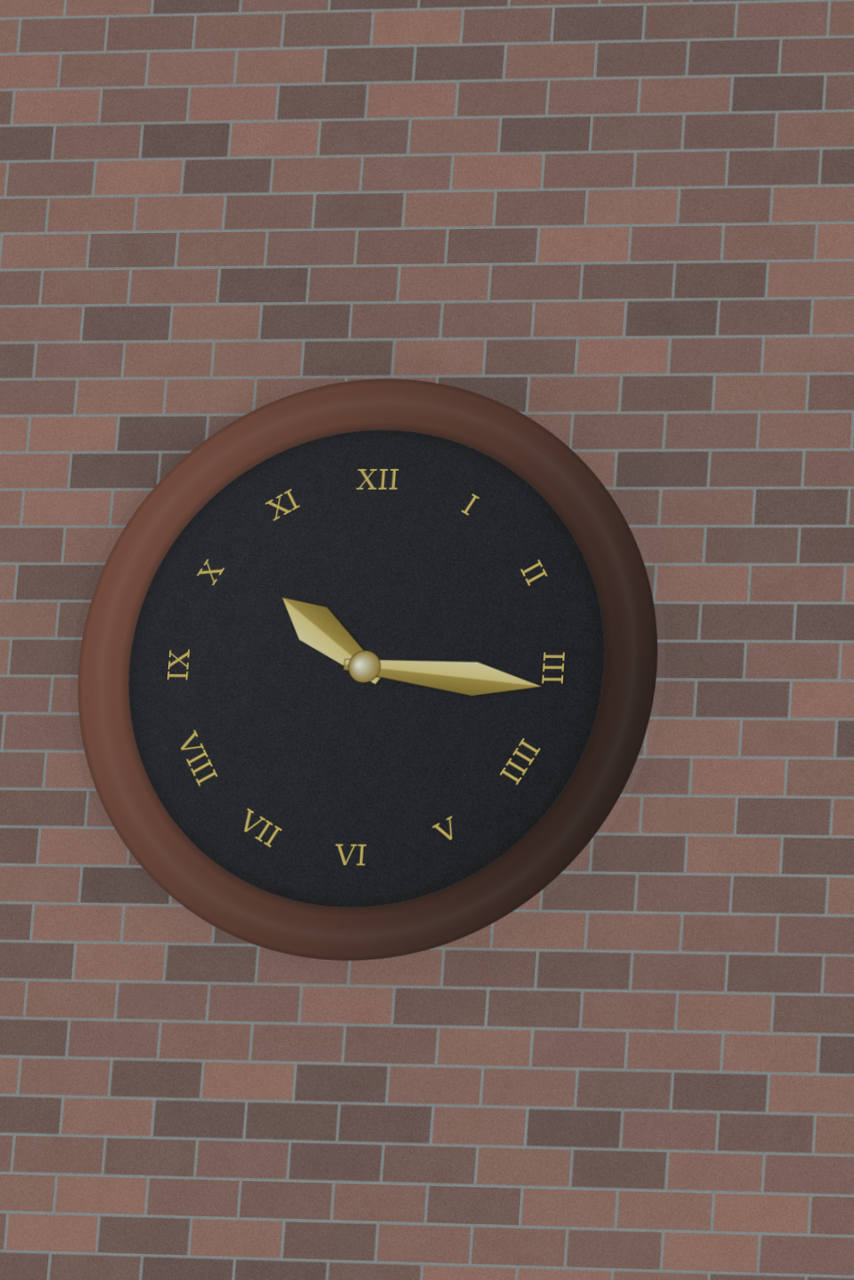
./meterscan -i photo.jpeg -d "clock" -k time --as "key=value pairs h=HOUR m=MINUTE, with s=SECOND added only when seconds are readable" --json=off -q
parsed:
h=10 m=16
